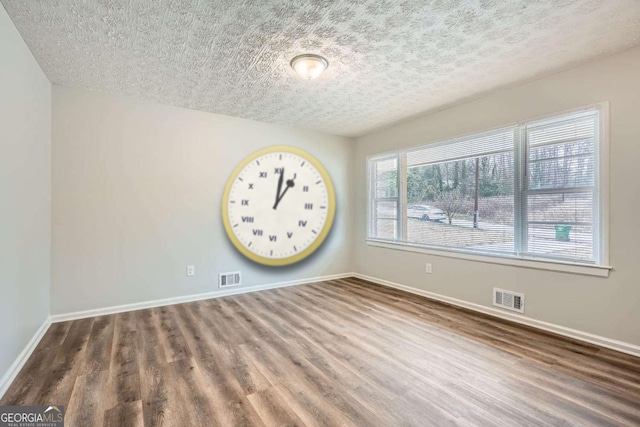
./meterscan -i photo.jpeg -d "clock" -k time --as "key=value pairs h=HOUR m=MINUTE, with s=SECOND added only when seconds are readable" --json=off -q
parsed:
h=1 m=1
